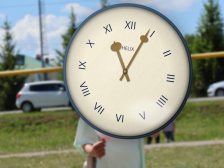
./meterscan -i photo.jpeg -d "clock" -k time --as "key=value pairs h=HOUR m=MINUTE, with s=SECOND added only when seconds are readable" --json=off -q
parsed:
h=11 m=4
